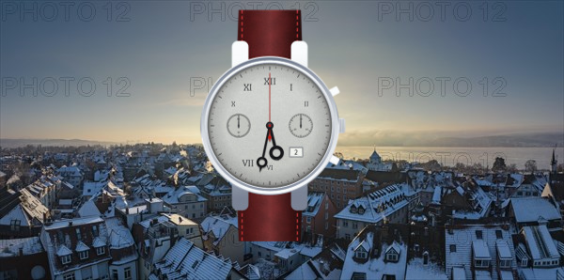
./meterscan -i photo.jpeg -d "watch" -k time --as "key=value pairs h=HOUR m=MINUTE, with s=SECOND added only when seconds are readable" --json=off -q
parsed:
h=5 m=32
